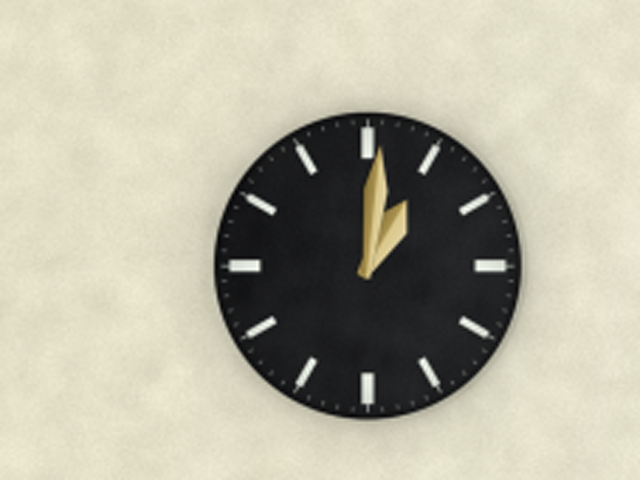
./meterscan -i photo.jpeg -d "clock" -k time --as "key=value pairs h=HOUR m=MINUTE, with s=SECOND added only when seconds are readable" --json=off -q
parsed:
h=1 m=1
